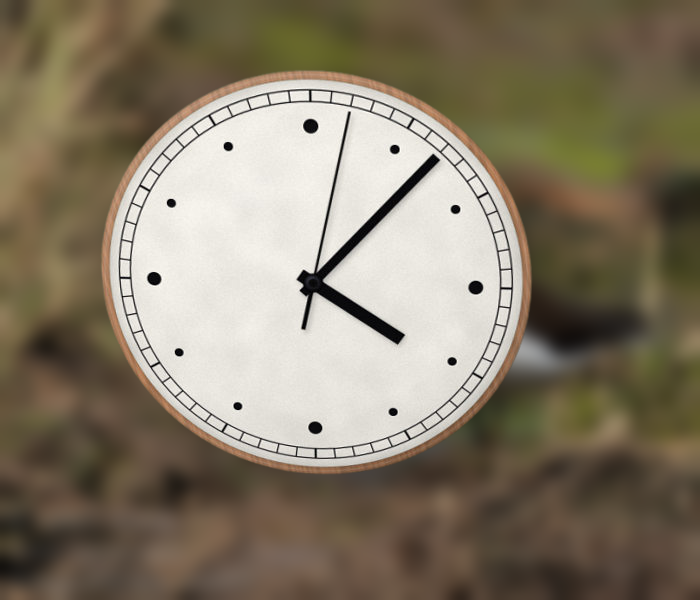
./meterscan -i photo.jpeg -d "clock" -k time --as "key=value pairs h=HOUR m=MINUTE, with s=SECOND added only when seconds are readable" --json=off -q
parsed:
h=4 m=7 s=2
